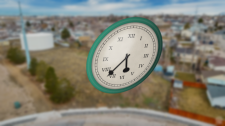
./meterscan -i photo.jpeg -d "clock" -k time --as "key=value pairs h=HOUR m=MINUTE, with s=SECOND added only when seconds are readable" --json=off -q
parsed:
h=5 m=37
